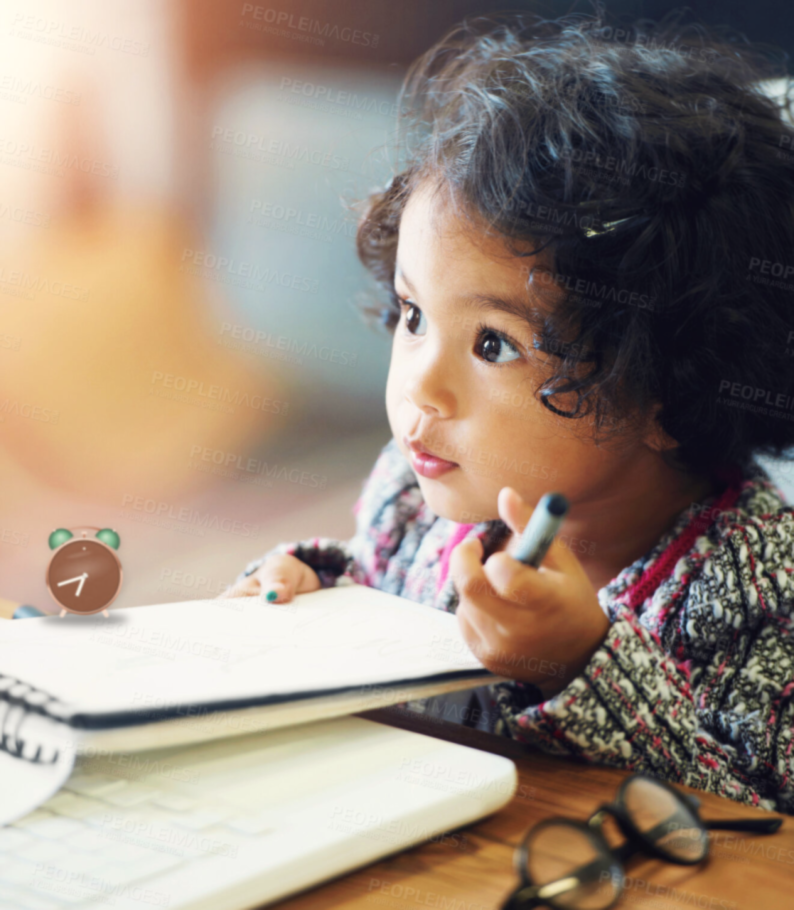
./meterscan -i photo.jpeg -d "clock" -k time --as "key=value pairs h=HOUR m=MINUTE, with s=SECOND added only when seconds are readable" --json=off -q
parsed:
h=6 m=42
